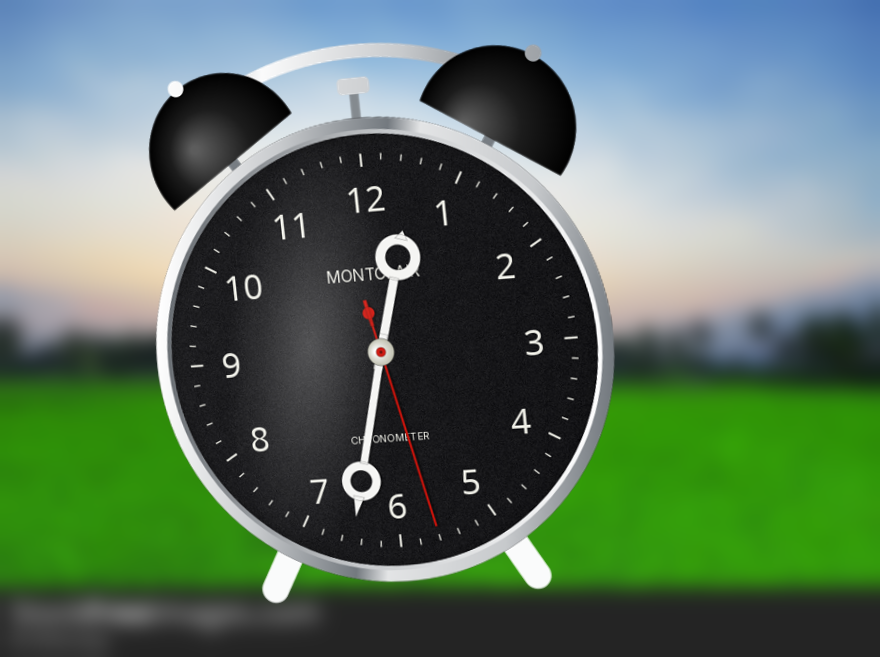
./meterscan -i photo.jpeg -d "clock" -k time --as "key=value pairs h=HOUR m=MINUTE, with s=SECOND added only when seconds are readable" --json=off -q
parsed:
h=12 m=32 s=28
